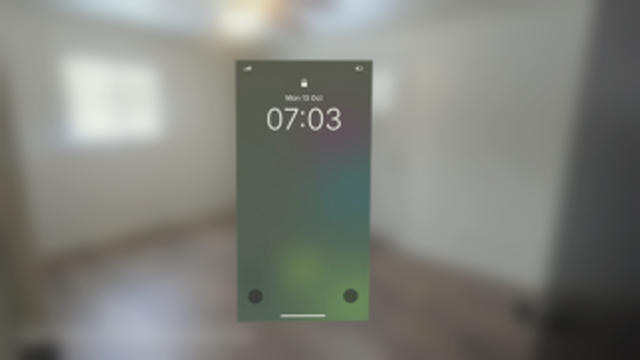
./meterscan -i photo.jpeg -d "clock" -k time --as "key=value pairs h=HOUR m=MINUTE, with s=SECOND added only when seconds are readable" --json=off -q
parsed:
h=7 m=3
